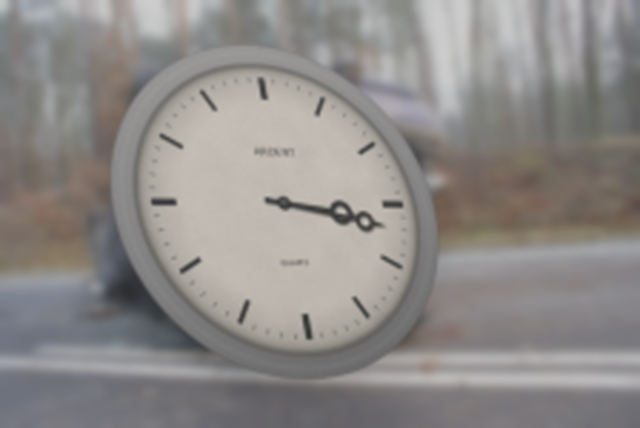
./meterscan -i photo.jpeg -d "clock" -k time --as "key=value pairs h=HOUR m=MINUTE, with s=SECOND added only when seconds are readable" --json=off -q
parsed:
h=3 m=17
